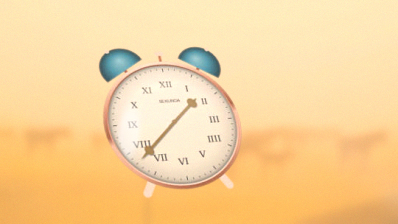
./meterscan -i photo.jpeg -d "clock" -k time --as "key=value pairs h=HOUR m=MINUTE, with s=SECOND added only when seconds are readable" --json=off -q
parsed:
h=1 m=38
